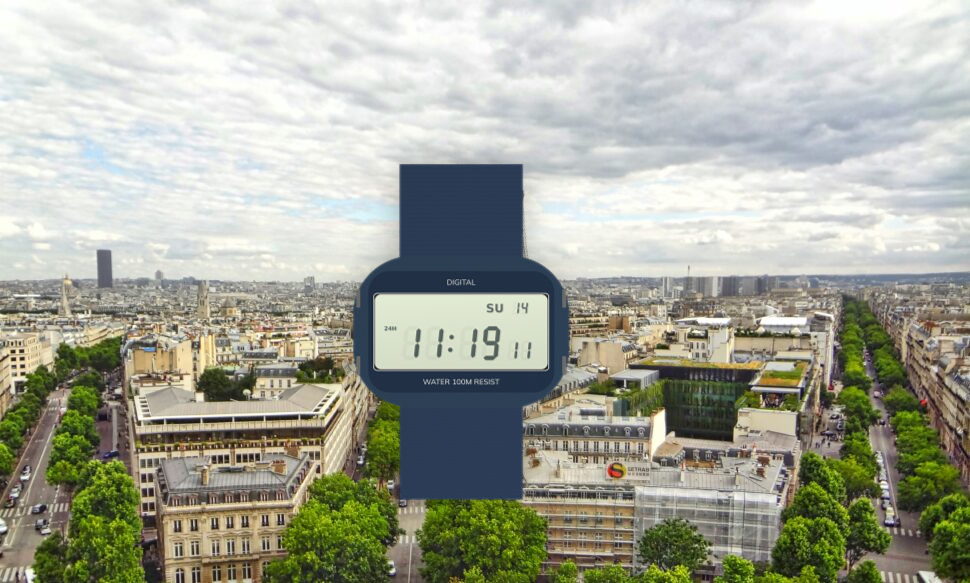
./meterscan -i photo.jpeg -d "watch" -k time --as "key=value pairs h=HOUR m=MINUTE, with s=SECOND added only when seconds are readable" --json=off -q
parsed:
h=11 m=19 s=11
